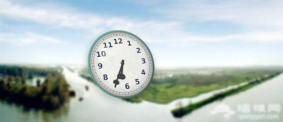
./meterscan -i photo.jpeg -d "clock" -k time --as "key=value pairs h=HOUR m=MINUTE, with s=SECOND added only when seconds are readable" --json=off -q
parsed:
h=6 m=35
